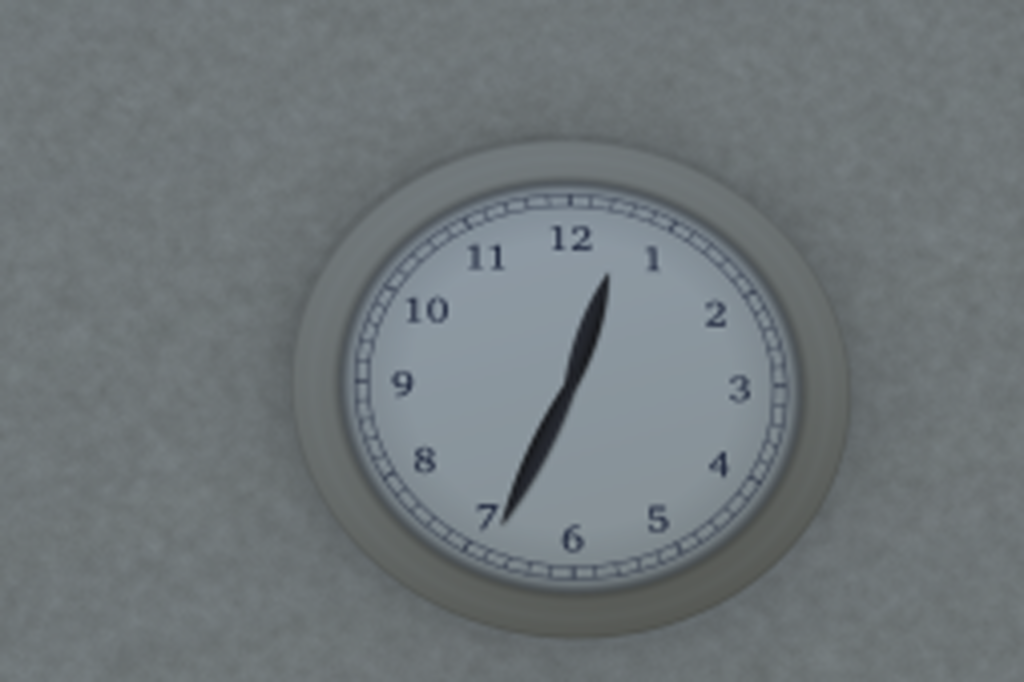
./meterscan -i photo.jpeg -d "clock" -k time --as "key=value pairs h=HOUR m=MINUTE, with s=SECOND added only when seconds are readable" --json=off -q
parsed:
h=12 m=34
